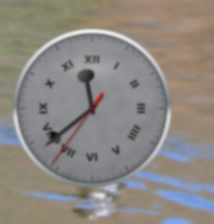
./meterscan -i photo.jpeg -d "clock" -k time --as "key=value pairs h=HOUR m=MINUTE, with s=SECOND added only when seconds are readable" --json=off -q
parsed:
h=11 m=38 s=36
